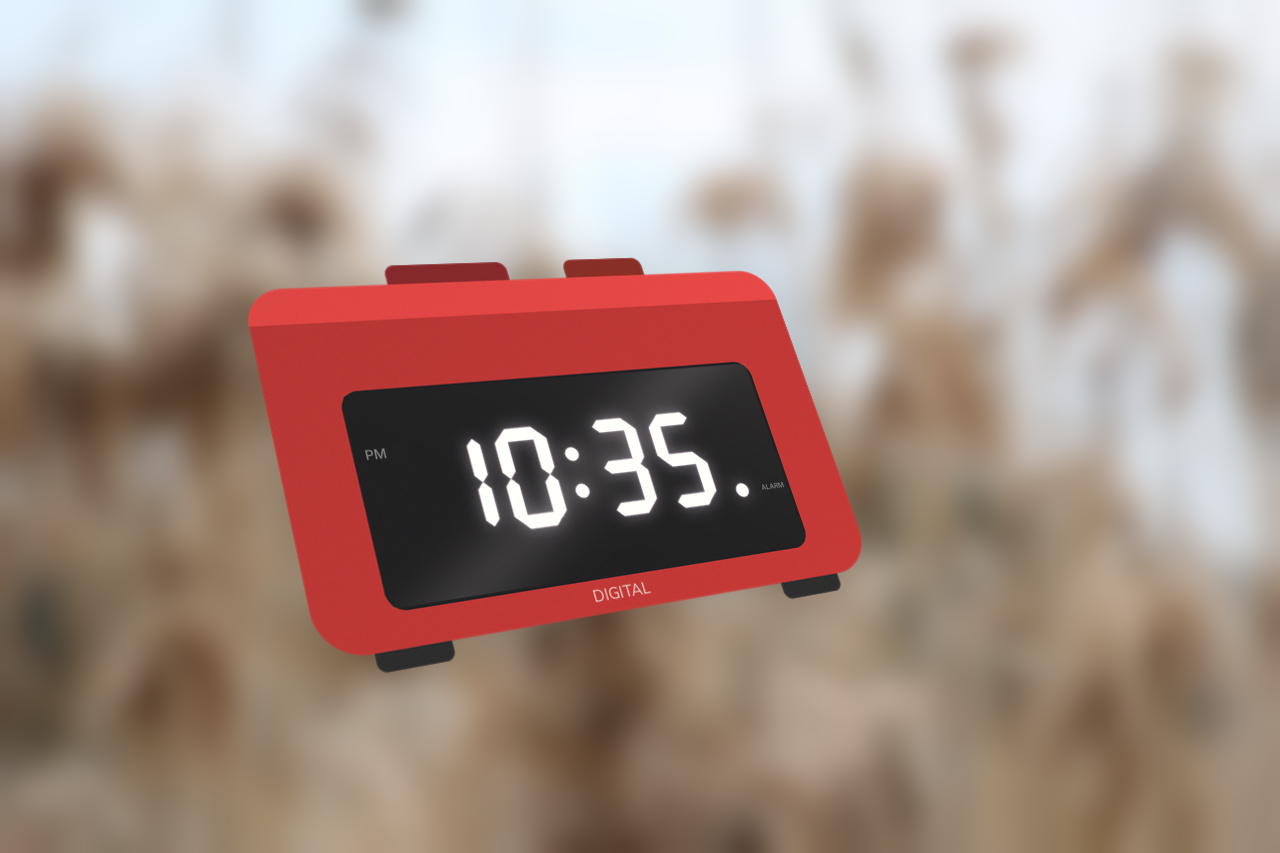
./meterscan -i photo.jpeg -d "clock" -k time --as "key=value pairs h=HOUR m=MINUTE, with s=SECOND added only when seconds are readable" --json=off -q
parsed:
h=10 m=35
